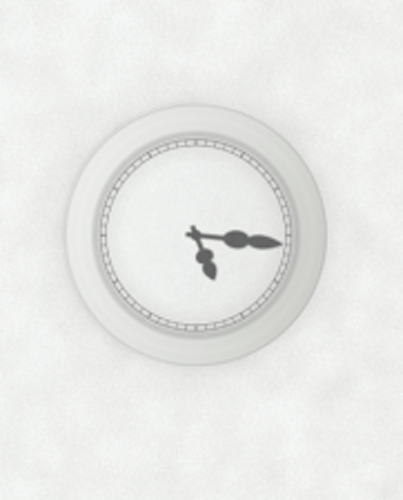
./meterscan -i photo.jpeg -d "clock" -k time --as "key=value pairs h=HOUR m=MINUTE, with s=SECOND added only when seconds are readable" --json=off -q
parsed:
h=5 m=16
